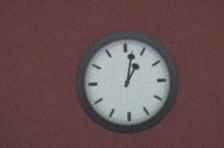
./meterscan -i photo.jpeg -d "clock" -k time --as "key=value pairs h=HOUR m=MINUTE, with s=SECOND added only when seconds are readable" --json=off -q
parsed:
h=1 m=2
